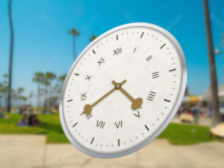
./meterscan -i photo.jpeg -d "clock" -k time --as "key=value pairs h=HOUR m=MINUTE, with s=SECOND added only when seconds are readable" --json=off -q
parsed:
h=4 m=41
